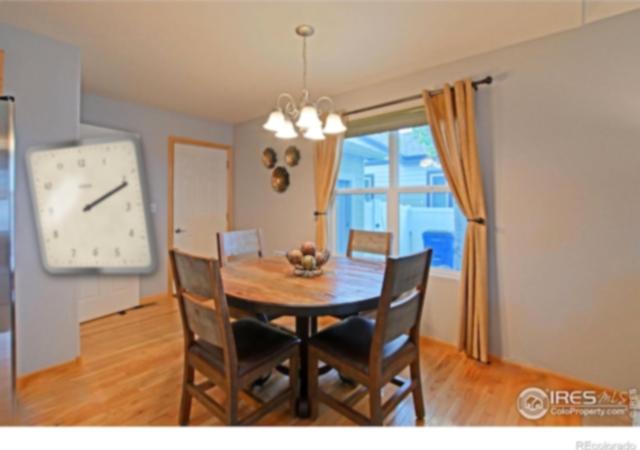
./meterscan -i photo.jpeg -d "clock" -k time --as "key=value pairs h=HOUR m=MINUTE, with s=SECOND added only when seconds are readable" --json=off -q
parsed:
h=2 m=11
